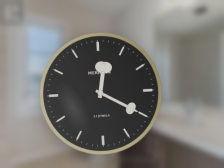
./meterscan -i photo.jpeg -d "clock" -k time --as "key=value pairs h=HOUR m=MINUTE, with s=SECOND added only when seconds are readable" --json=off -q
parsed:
h=12 m=20
